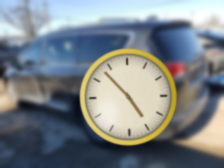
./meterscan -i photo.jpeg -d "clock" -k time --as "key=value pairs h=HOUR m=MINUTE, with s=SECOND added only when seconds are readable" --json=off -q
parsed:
h=4 m=53
